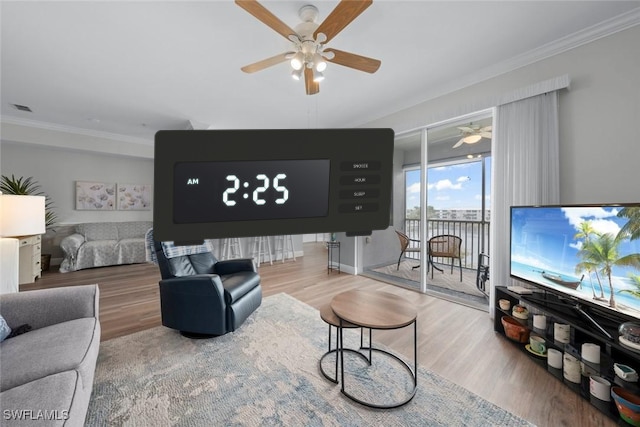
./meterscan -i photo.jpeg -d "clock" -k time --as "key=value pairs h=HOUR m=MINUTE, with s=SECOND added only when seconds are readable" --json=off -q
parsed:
h=2 m=25
